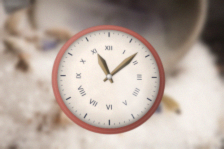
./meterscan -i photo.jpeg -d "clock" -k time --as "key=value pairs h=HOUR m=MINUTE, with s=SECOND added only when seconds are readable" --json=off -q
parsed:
h=11 m=8
